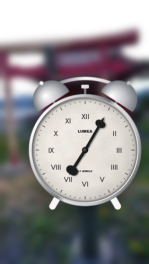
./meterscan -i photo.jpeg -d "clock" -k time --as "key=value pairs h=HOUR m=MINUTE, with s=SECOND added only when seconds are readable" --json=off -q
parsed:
h=7 m=5
